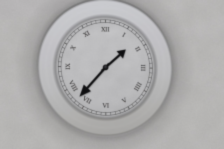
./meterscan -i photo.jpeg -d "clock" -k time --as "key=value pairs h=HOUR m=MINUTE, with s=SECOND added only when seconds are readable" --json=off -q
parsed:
h=1 m=37
